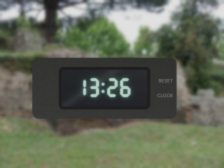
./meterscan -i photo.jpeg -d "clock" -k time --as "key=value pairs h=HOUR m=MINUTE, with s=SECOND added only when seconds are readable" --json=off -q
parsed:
h=13 m=26
